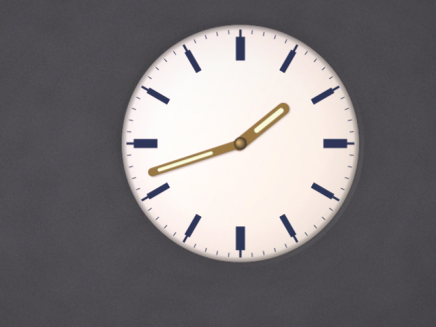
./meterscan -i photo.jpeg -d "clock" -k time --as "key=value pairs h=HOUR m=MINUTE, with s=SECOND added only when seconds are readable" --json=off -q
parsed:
h=1 m=42
